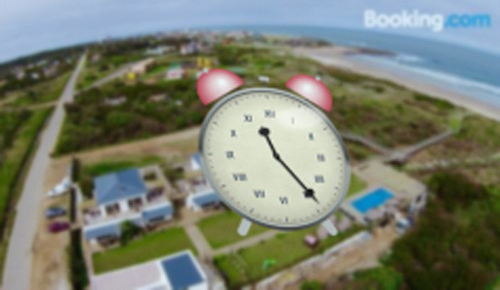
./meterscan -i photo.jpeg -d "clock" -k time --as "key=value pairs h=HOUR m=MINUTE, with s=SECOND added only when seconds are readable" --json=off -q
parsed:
h=11 m=24
